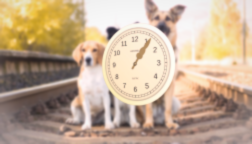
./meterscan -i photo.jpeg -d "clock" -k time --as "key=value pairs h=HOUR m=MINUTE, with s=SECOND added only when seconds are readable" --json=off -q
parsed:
h=1 m=6
